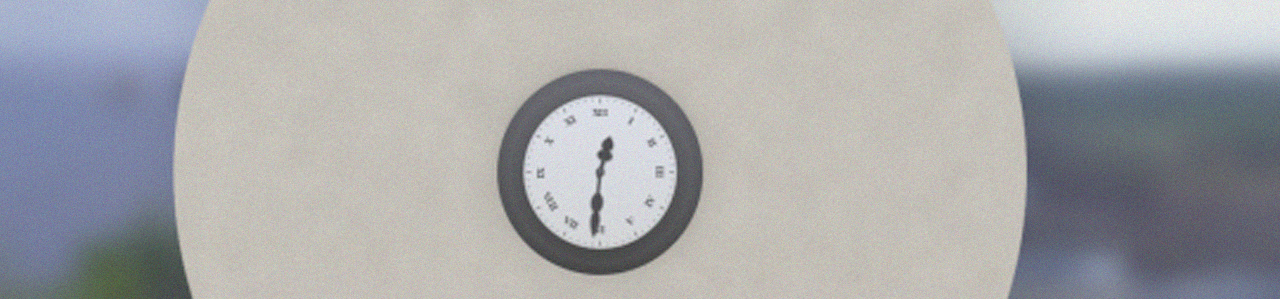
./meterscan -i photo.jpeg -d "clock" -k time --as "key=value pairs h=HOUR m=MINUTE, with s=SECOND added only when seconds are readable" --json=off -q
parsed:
h=12 m=31
